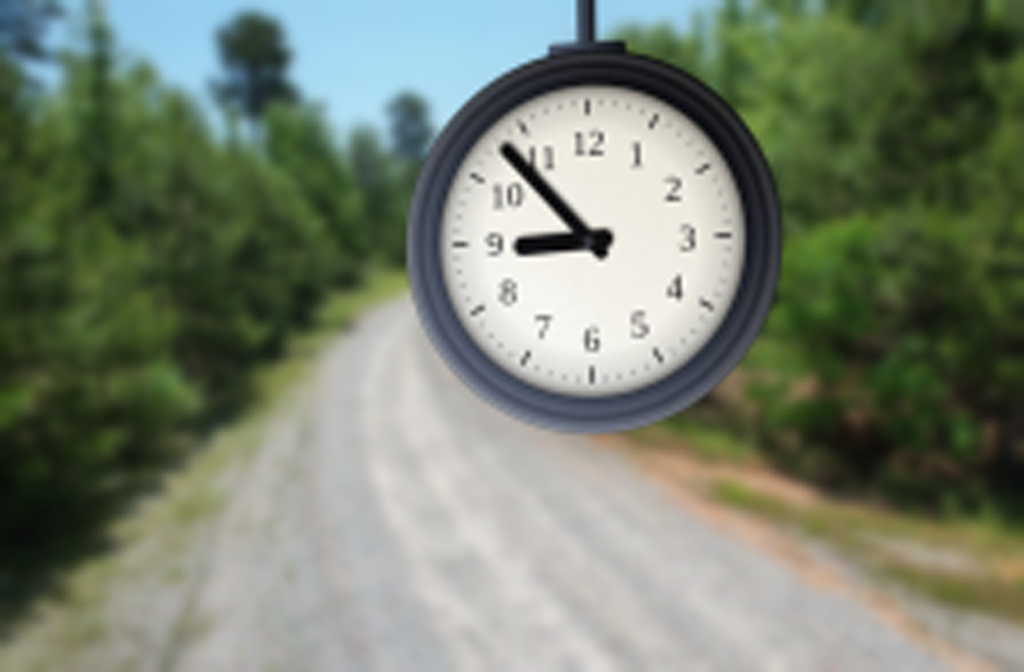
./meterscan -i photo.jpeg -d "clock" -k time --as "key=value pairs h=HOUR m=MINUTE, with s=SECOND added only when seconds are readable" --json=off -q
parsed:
h=8 m=53
